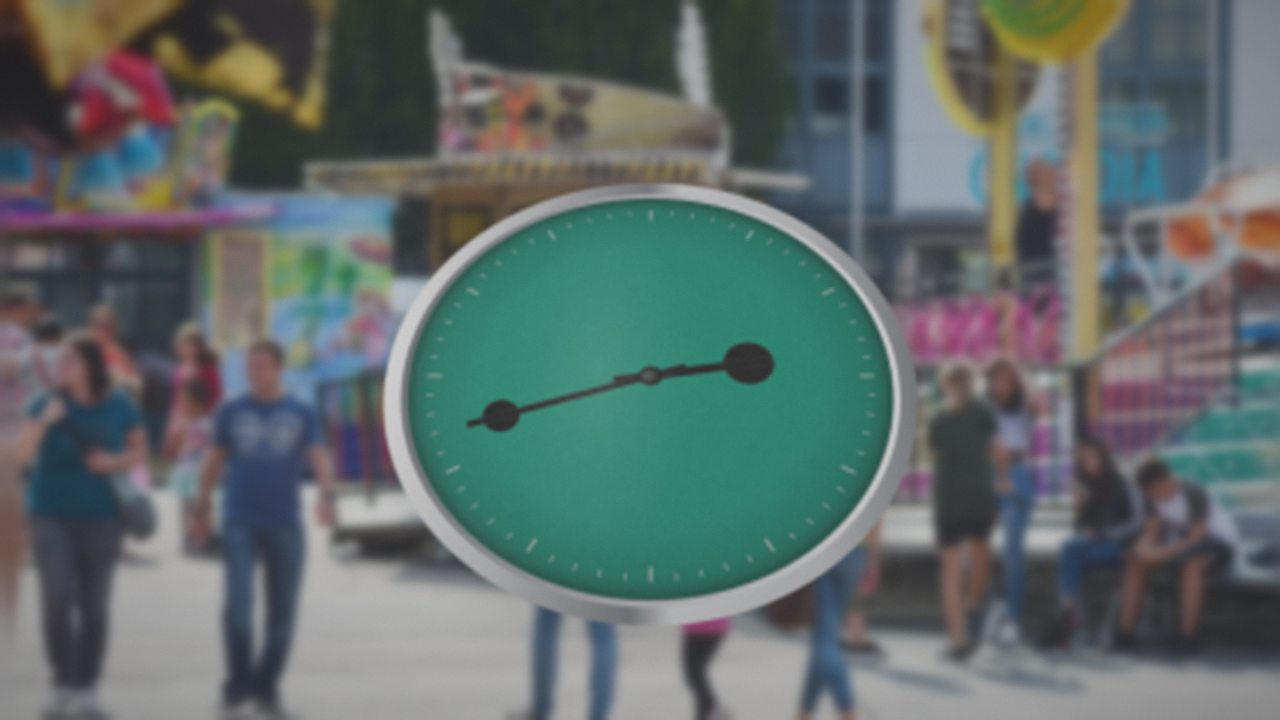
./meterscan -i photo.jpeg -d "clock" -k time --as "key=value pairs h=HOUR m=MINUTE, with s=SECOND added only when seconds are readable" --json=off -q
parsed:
h=2 m=42
